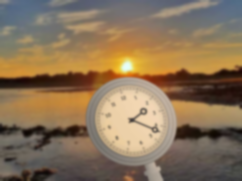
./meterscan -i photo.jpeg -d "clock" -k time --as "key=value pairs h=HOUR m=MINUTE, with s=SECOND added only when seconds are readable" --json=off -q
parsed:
h=2 m=22
